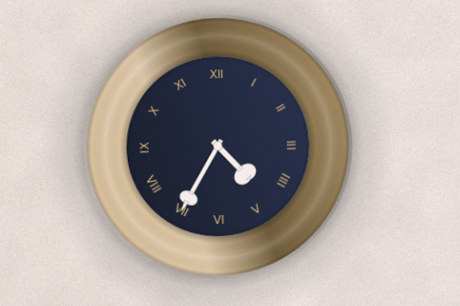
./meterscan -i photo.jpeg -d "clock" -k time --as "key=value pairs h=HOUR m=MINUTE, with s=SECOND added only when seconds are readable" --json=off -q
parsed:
h=4 m=35
